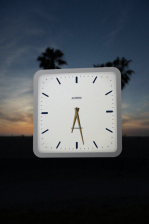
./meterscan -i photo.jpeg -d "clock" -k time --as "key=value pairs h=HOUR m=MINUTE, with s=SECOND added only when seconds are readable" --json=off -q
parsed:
h=6 m=28
